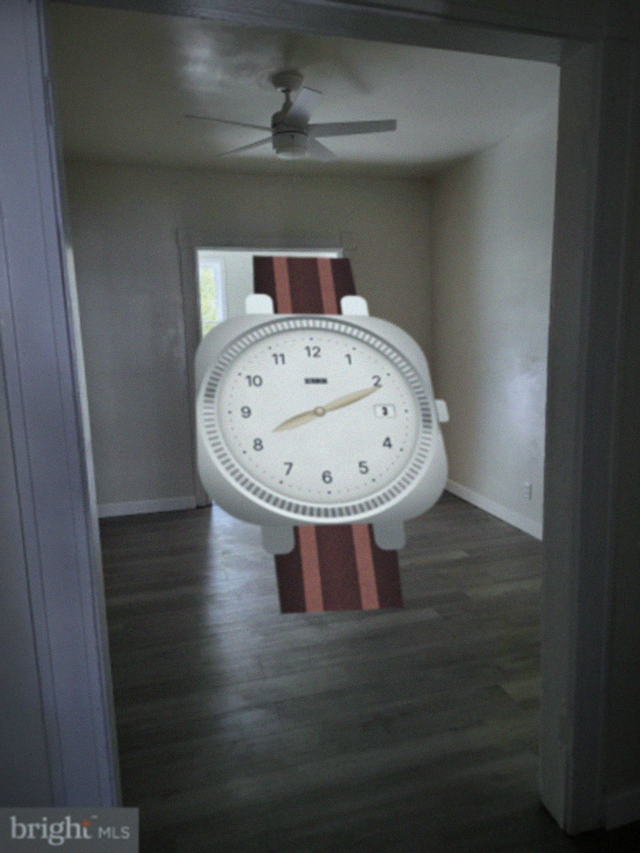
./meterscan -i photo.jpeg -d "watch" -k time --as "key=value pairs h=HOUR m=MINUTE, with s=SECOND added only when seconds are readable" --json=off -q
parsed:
h=8 m=11
